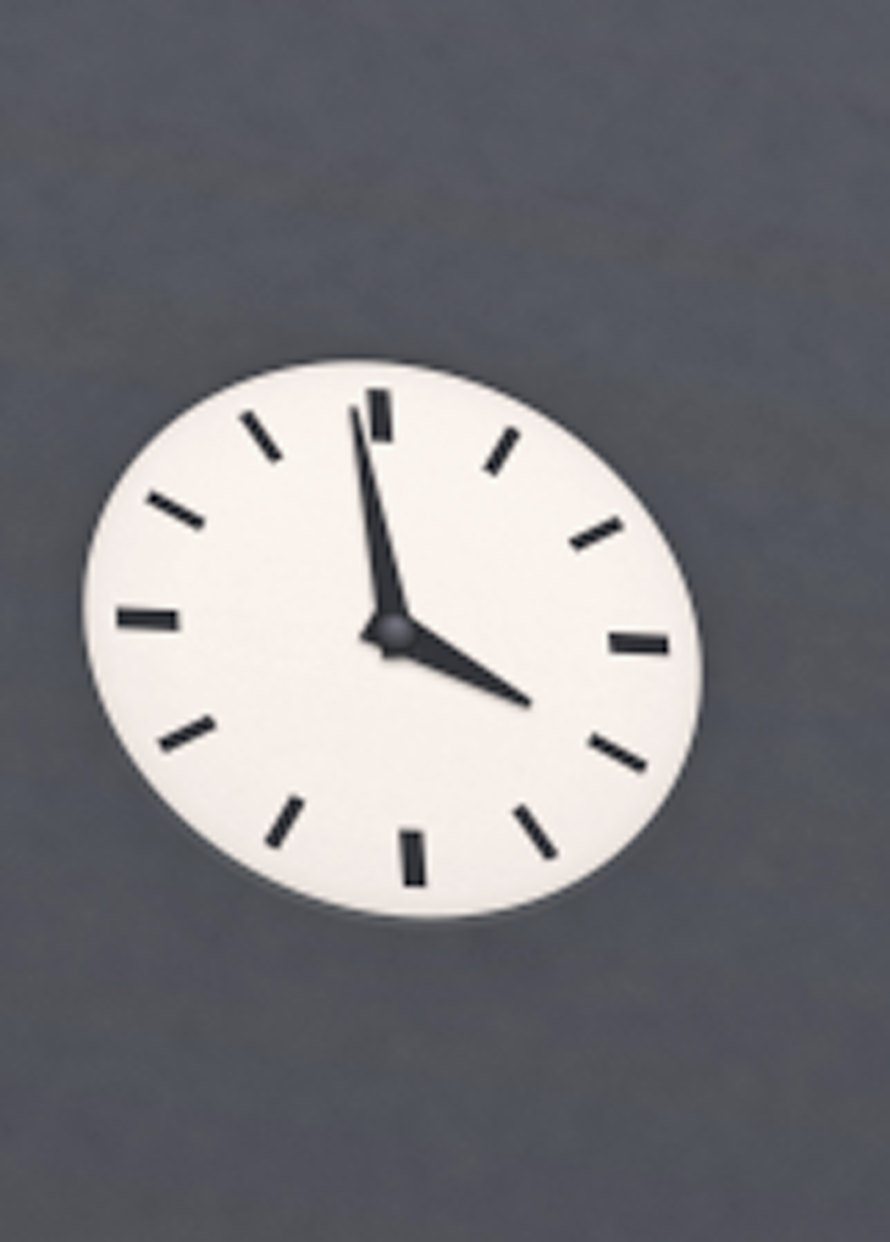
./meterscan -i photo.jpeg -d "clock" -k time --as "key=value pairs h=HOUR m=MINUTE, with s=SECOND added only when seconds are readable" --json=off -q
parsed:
h=3 m=59
